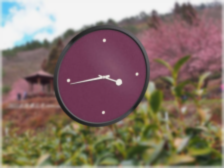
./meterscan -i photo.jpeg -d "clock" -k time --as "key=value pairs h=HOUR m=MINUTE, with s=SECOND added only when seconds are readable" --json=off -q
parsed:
h=3 m=44
